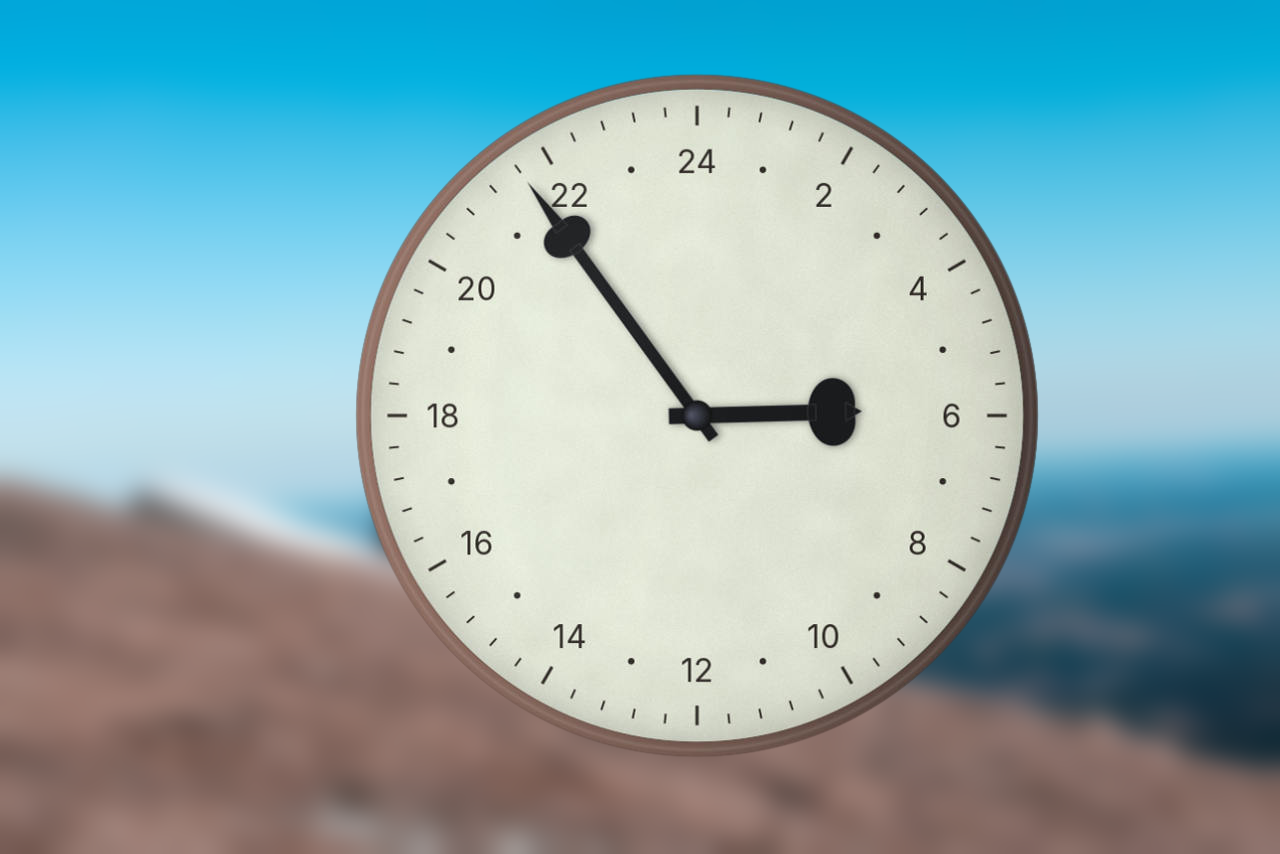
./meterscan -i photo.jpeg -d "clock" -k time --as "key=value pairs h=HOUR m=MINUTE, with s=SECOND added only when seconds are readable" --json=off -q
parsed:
h=5 m=54
